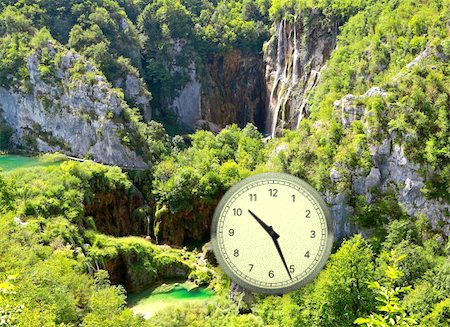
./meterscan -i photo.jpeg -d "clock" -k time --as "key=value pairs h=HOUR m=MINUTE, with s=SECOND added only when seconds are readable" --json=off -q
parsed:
h=10 m=26
